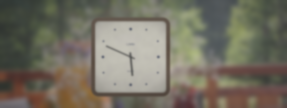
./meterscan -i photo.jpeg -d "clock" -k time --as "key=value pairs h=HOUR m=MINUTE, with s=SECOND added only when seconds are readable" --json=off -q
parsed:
h=5 m=49
